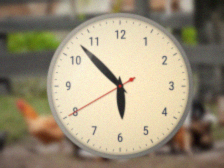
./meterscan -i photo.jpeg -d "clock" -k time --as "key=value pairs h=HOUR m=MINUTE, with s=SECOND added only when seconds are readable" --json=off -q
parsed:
h=5 m=52 s=40
